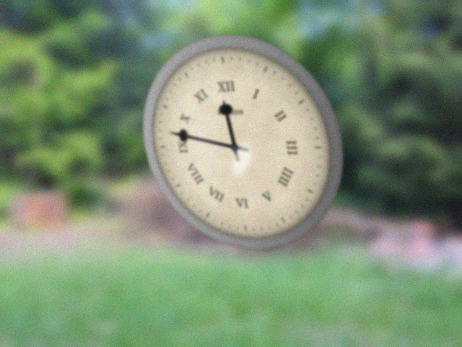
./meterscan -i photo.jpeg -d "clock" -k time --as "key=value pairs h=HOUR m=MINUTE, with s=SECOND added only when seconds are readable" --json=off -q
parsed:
h=11 m=47
